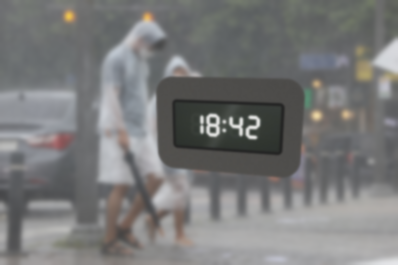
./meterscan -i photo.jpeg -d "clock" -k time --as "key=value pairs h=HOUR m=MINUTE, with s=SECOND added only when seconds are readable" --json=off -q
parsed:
h=18 m=42
